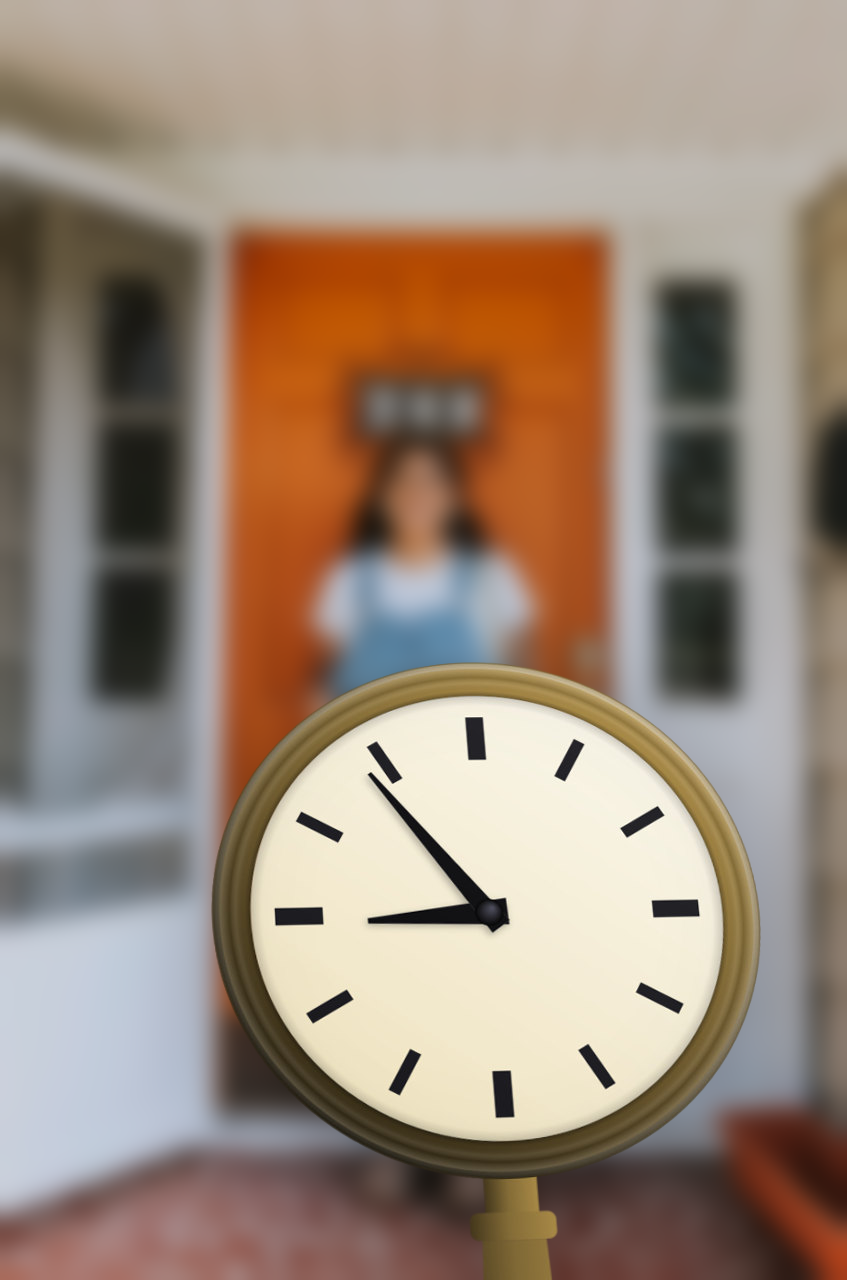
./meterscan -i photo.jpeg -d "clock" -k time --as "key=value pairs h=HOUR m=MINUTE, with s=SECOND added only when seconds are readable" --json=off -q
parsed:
h=8 m=54
